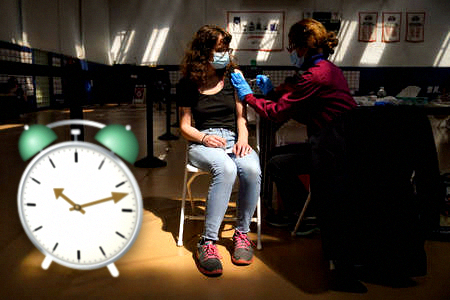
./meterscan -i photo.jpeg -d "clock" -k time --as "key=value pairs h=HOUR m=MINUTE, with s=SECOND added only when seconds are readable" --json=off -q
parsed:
h=10 m=12
